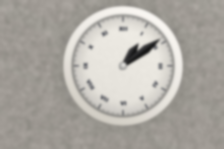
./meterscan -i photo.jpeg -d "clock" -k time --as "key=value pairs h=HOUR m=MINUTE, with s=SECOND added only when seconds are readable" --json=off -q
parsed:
h=1 m=9
